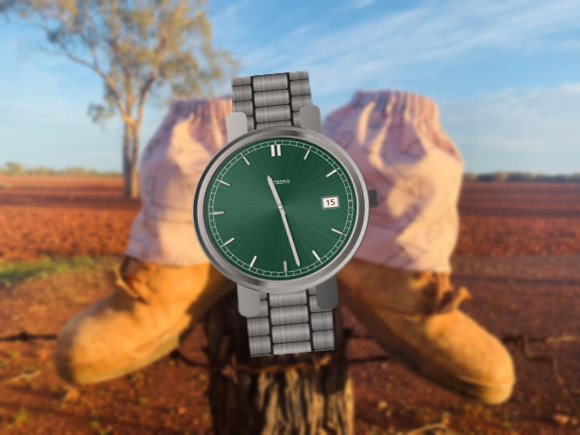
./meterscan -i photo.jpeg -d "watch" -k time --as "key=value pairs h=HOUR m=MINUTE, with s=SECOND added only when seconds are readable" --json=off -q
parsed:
h=11 m=28
